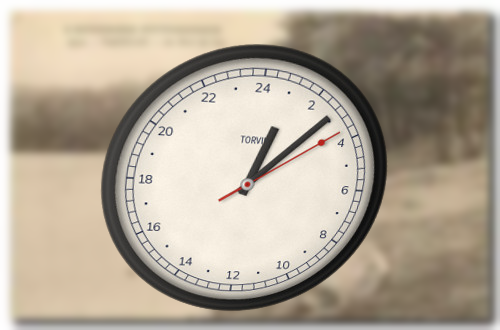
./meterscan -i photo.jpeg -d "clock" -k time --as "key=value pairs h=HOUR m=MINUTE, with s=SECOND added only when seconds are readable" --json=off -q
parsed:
h=1 m=7 s=9
